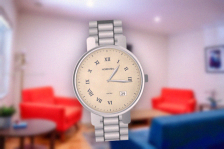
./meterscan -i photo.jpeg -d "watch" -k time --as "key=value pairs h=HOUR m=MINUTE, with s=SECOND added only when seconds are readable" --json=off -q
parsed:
h=1 m=16
